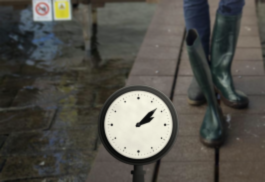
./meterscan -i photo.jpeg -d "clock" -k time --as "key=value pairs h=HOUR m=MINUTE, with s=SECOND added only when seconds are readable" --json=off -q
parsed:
h=2 m=8
